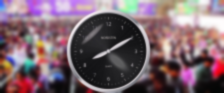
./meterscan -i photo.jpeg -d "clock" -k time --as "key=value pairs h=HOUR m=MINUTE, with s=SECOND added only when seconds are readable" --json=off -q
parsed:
h=8 m=10
